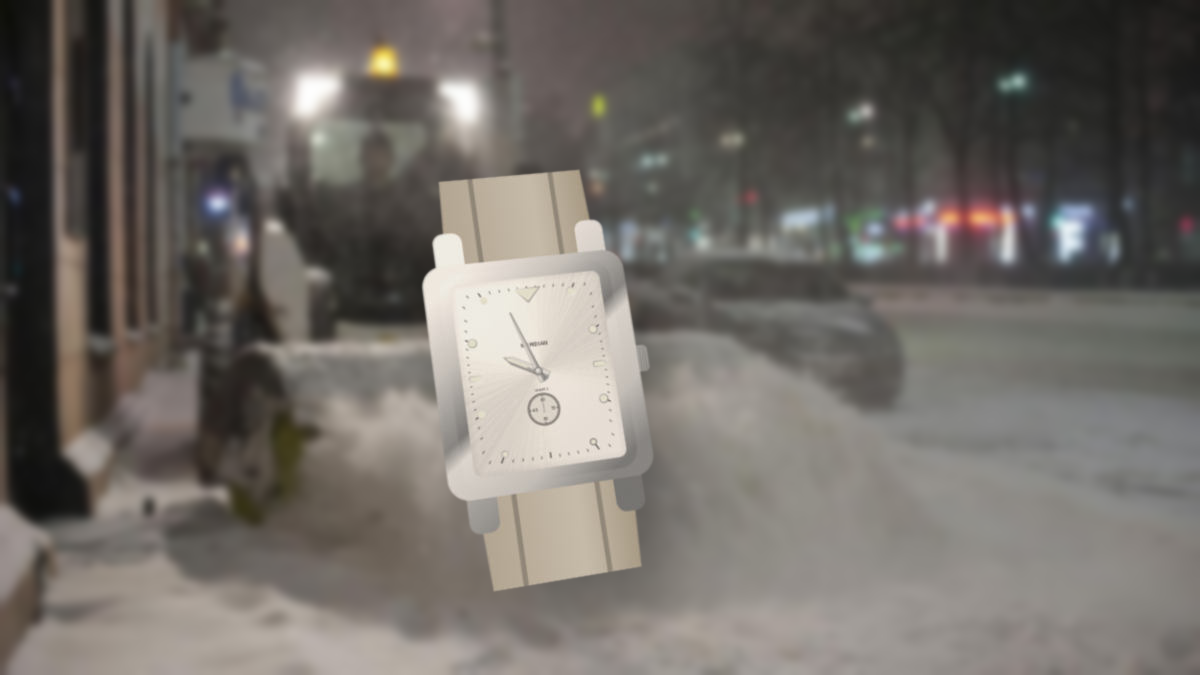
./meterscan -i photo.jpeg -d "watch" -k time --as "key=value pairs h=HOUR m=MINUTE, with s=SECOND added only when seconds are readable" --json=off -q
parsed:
h=9 m=57
